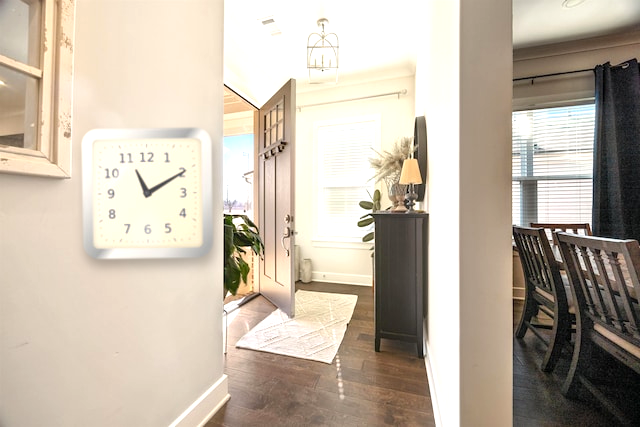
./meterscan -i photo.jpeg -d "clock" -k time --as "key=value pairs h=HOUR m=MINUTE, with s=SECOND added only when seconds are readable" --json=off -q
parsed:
h=11 m=10
